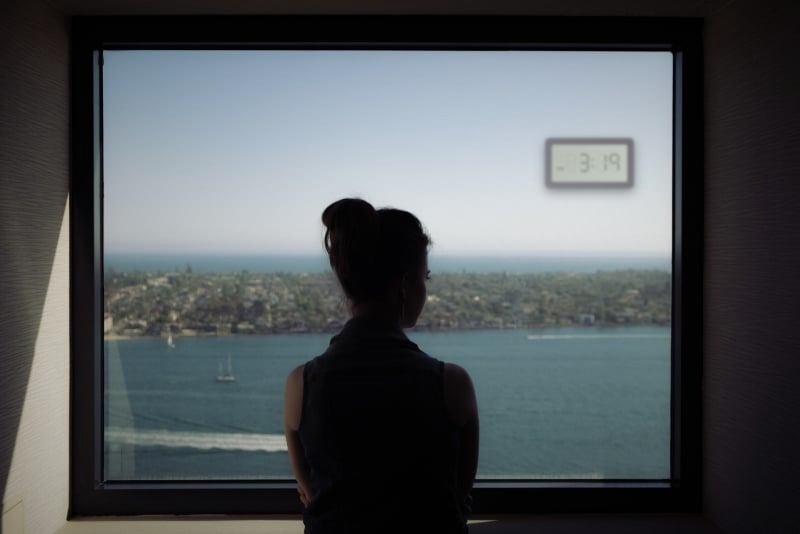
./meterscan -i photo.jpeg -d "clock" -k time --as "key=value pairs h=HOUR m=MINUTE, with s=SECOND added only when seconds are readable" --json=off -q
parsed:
h=3 m=19
